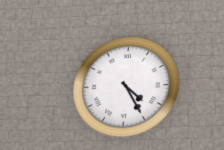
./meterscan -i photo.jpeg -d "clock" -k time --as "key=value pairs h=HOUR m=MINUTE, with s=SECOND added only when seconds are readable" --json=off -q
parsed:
h=4 m=25
